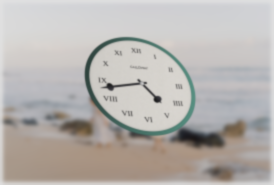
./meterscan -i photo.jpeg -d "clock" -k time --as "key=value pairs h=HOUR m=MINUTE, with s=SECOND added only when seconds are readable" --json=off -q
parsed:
h=4 m=43
